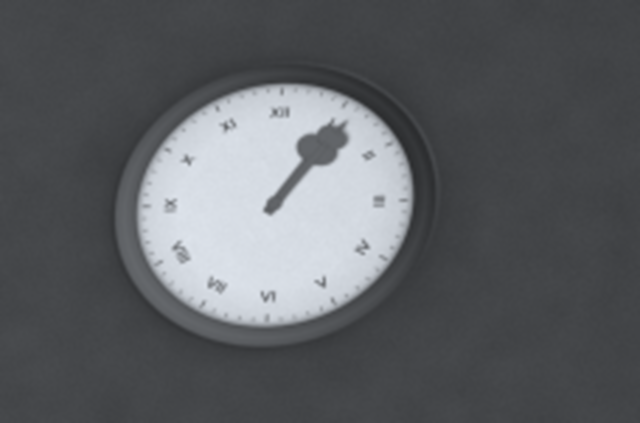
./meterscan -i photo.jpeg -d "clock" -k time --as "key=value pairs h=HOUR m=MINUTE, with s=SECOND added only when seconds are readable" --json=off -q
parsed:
h=1 m=6
